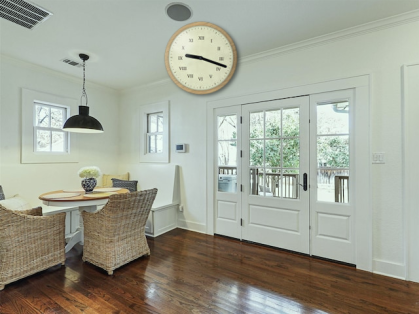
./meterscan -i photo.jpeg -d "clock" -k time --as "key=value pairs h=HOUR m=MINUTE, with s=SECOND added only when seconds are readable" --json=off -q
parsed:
h=9 m=18
